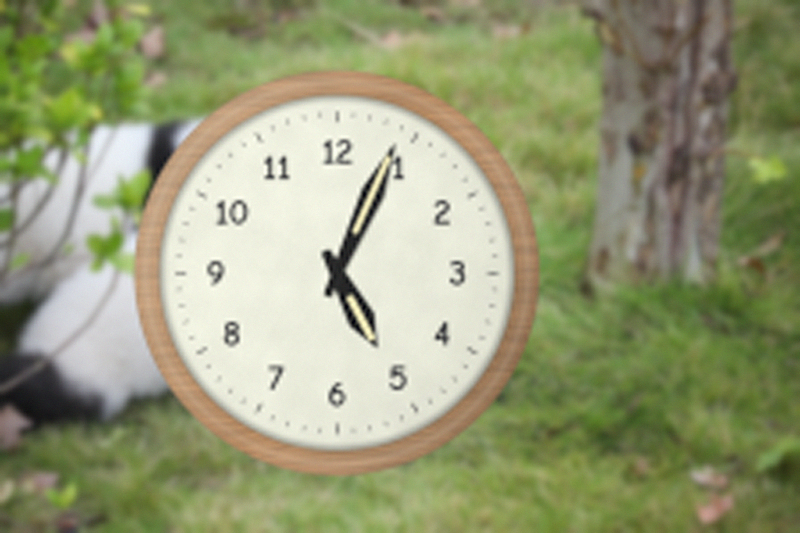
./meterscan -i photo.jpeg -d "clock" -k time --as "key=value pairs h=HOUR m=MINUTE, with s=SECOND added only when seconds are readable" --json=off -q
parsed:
h=5 m=4
